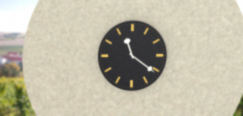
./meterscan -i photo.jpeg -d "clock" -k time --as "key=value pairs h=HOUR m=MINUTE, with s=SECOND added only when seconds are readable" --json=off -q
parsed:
h=11 m=21
